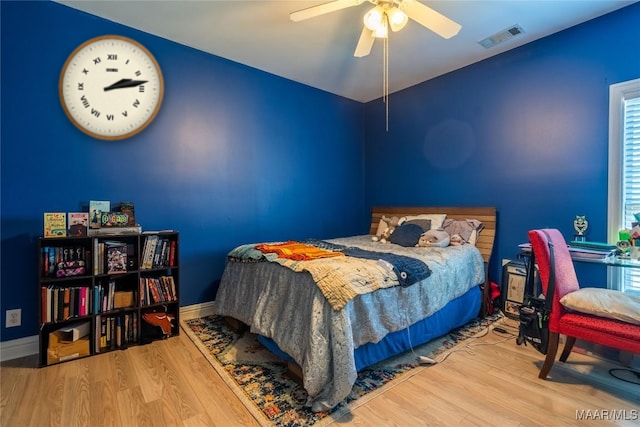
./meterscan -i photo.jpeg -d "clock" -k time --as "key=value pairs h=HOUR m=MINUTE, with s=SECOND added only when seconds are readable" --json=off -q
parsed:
h=2 m=13
